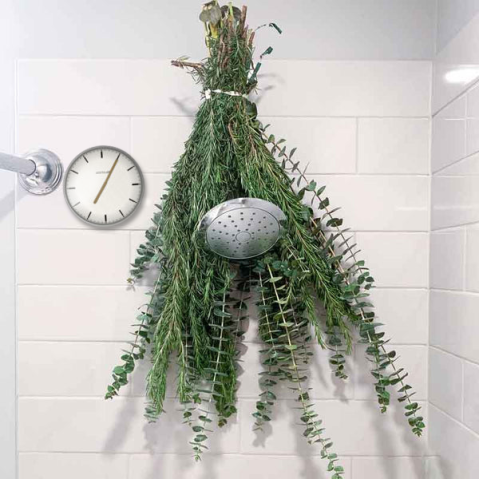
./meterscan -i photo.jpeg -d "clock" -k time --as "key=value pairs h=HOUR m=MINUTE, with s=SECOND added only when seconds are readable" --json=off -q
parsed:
h=7 m=5
